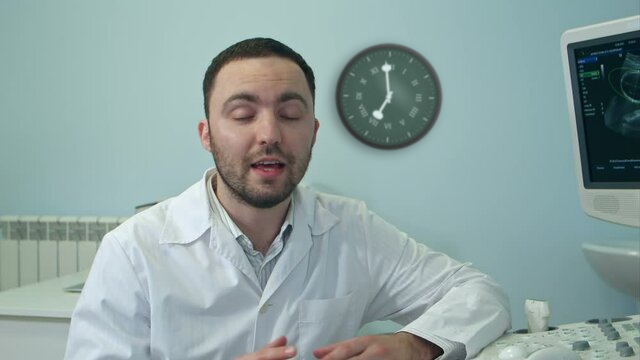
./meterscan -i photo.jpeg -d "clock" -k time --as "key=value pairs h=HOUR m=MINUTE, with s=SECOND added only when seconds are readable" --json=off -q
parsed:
h=6 m=59
